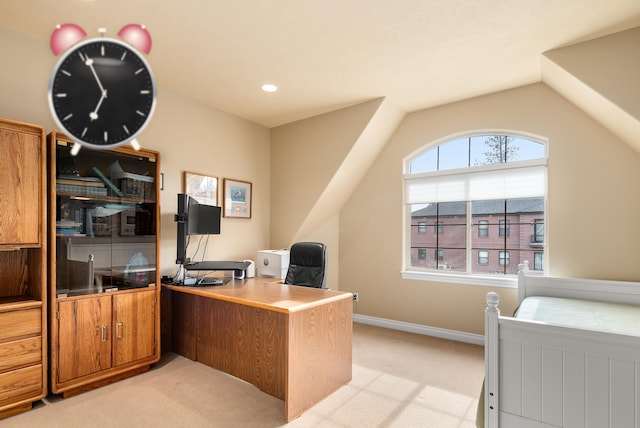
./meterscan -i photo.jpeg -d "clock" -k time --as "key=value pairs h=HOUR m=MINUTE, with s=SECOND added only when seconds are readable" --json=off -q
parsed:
h=6 m=56
